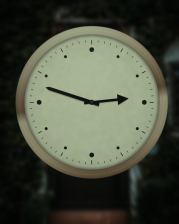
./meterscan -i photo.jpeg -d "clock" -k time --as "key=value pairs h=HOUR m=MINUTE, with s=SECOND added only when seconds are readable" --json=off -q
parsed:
h=2 m=48
